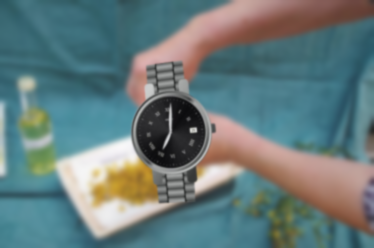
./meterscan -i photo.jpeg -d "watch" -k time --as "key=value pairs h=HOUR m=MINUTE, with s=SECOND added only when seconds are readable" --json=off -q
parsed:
h=7 m=1
